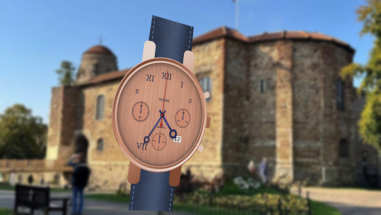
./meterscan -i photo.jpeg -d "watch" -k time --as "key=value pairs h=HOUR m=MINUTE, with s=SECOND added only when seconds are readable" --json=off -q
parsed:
h=4 m=35
